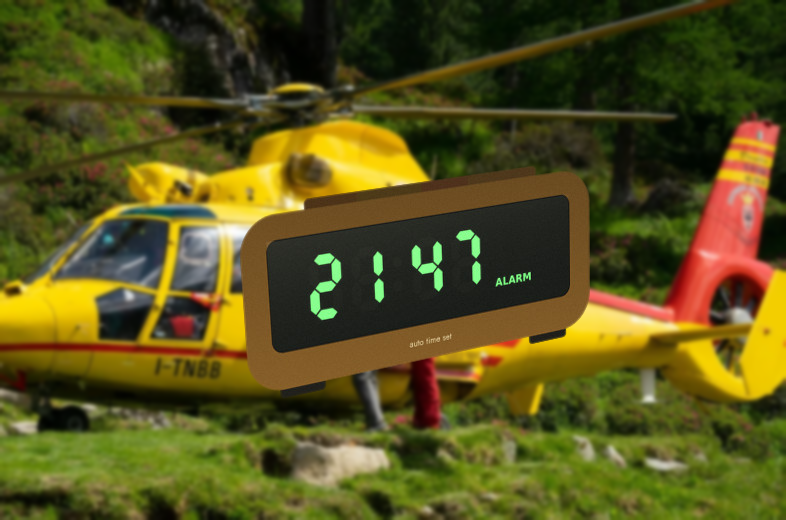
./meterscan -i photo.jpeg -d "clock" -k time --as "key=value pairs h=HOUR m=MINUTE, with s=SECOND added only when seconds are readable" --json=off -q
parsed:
h=21 m=47
